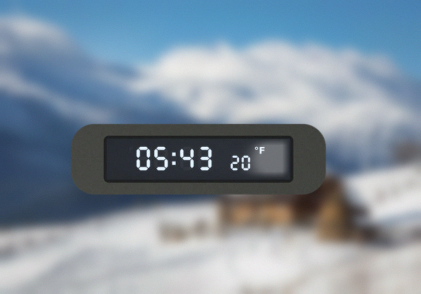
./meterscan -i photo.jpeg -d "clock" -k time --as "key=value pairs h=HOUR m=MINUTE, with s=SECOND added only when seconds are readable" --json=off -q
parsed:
h=5 m=43
